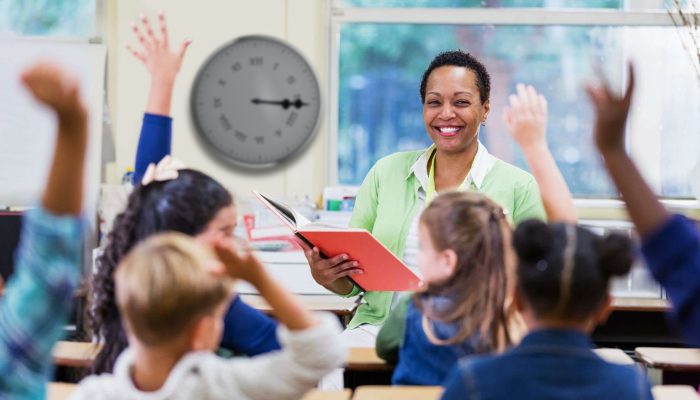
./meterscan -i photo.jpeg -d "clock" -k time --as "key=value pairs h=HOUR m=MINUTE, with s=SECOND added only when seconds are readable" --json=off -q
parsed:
h=3 m=16
